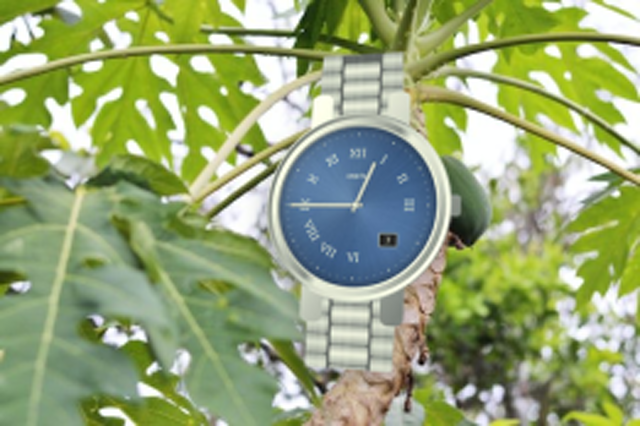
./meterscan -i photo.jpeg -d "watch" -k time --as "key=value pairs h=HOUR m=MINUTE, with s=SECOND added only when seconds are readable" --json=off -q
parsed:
h=12 m=45
